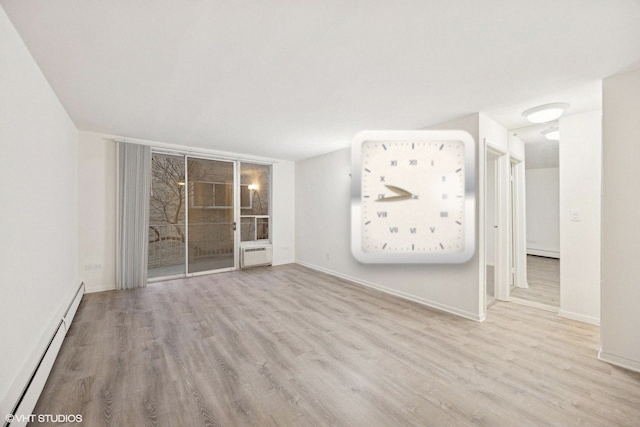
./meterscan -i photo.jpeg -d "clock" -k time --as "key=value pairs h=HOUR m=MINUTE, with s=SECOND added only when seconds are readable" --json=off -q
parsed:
h=9 m=44
